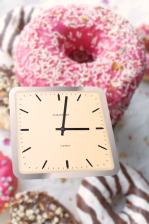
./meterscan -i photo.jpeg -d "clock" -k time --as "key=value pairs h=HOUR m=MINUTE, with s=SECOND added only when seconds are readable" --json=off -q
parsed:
h=3 m=2
